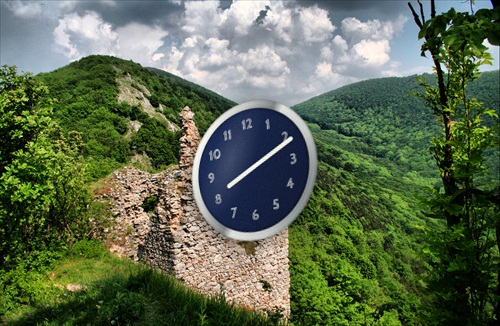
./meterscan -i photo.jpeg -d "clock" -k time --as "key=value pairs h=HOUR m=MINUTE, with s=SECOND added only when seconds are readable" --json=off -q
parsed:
h=8 m=11
